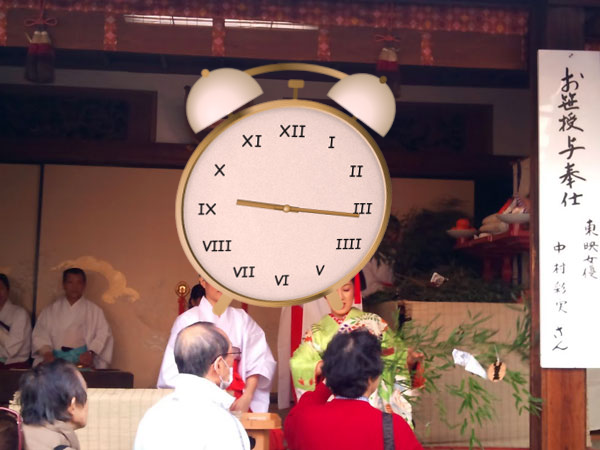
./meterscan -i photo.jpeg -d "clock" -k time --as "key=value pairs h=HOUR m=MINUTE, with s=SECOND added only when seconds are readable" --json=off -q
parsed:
h=9 m=16
